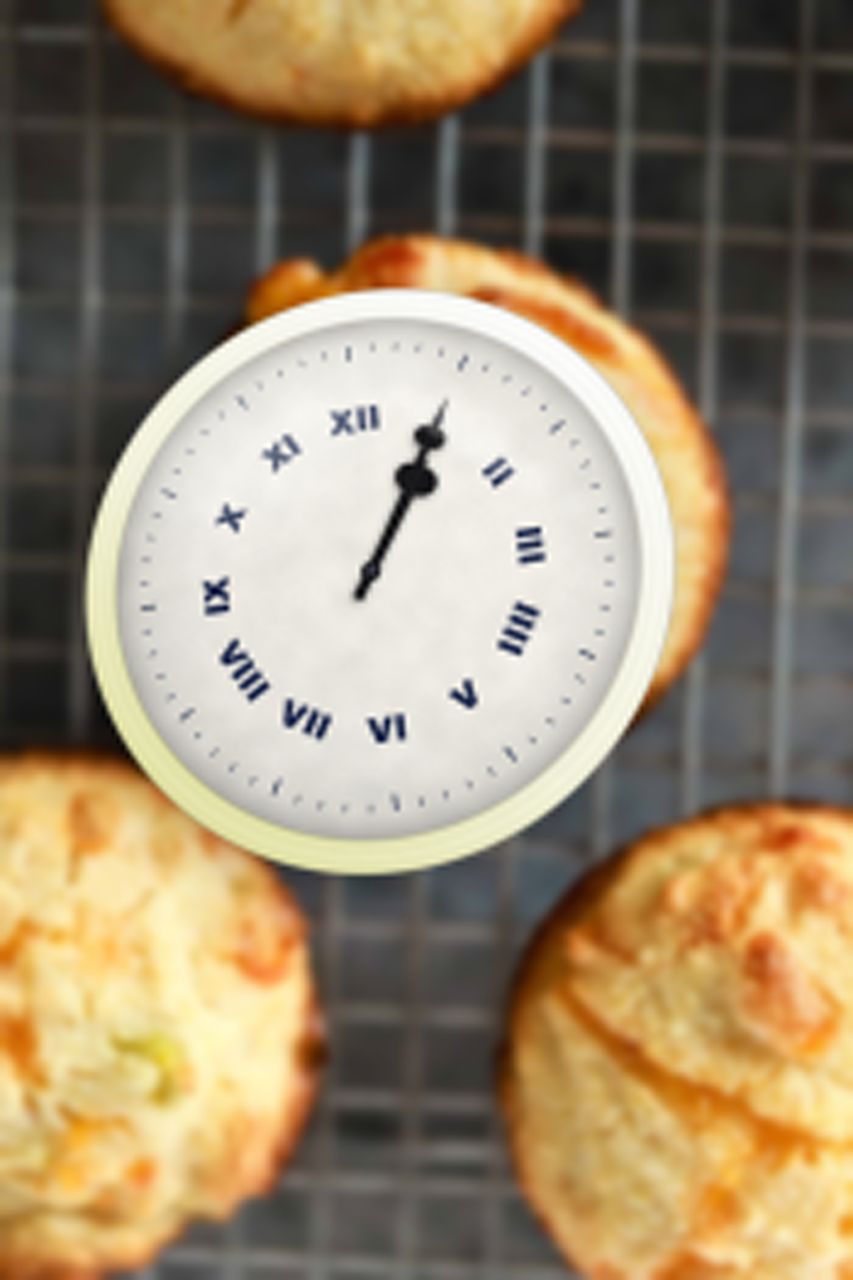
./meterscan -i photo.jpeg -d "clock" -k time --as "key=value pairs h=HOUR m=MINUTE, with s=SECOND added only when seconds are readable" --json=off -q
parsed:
h=1 m=5
